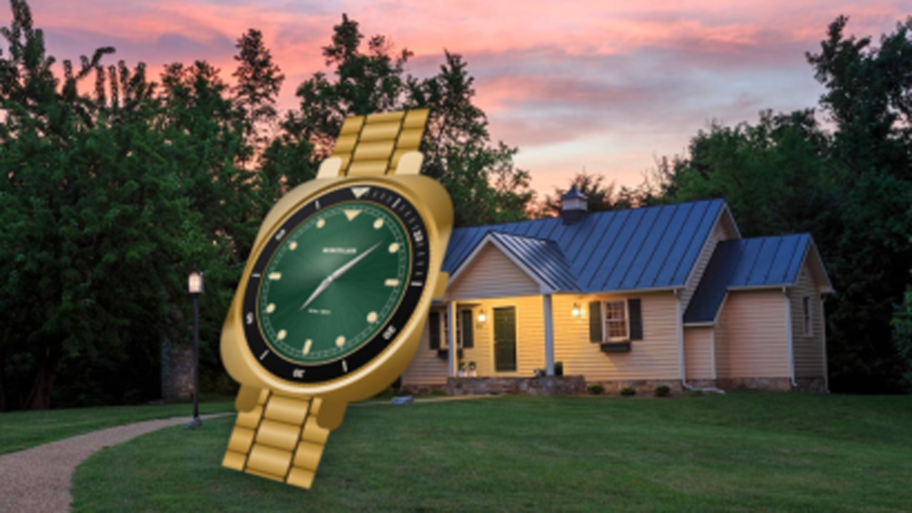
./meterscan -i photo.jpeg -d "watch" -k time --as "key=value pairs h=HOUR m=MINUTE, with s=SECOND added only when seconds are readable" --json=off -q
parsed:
h=7 m=8
